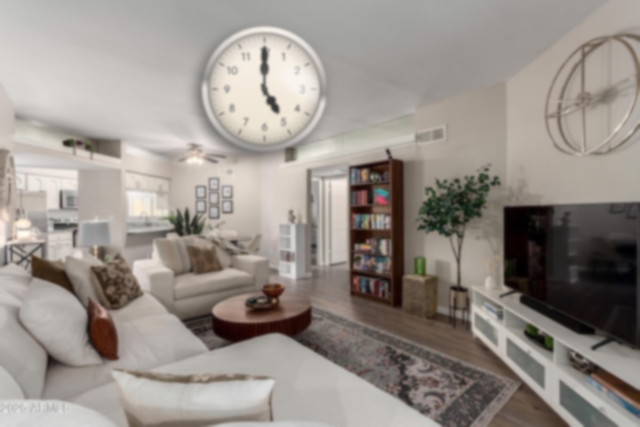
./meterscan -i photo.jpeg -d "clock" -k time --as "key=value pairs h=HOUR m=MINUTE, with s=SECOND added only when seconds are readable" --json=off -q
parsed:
h=5 m=0
